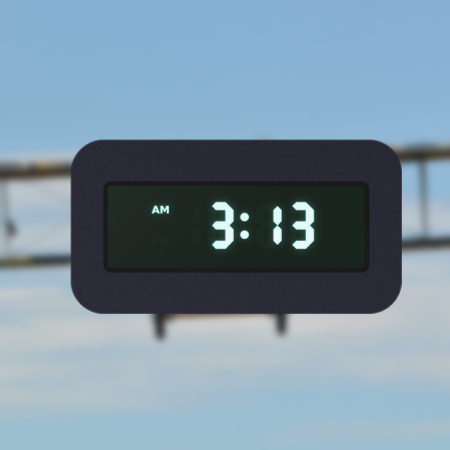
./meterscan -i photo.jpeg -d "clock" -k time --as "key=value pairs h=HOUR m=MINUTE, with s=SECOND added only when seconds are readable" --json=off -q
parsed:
h=3 m=13
